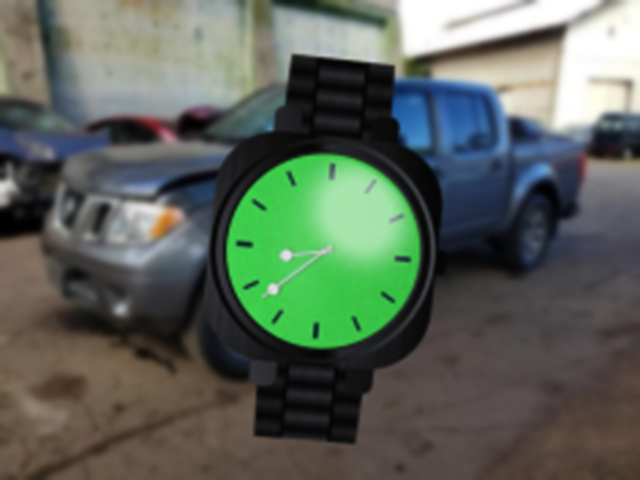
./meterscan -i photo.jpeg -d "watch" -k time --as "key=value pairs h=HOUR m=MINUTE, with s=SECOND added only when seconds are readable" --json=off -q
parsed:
h=8 m=38
